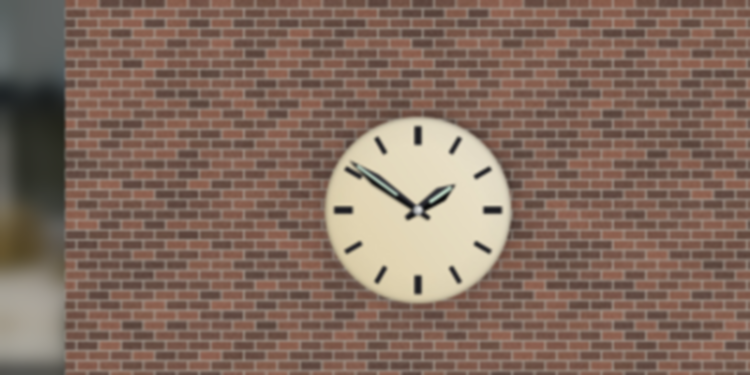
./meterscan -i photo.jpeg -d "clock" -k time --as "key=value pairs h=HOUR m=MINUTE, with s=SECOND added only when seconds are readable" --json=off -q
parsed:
h=1 m=51
